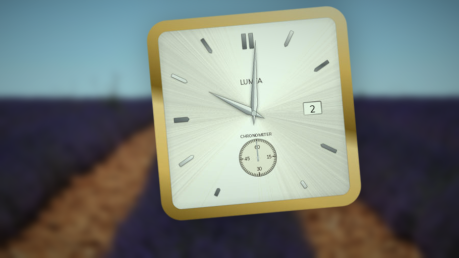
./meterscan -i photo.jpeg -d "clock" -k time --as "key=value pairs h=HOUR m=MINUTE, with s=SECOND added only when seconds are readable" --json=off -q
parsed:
h=10 m=1
